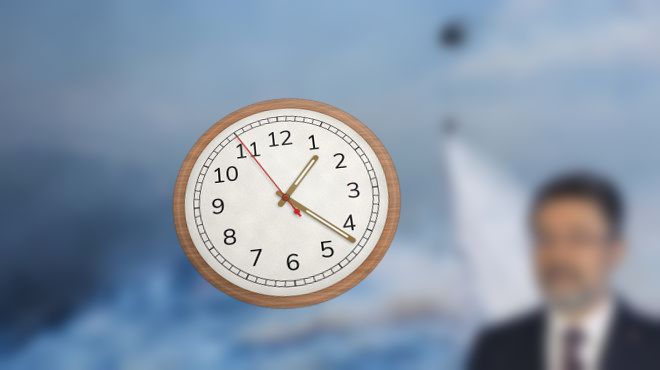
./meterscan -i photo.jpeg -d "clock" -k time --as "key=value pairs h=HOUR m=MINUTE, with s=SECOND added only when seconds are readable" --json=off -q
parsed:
h=1 m=21 s=55
